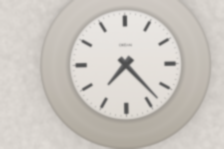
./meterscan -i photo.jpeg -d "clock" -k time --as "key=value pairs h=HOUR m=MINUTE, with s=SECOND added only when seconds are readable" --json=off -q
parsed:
h=7 m=23
